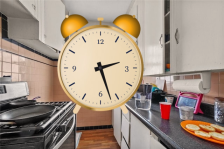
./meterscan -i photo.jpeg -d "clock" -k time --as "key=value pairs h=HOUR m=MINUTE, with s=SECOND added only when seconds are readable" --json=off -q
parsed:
h=2 m=27
